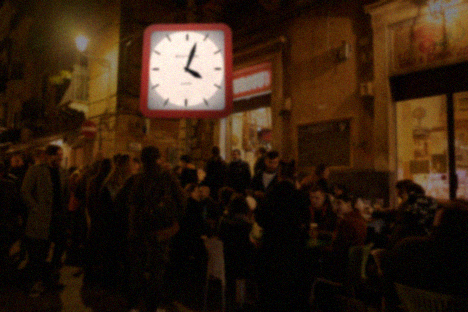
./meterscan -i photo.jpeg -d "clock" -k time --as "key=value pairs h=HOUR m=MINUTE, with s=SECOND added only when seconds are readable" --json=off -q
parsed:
h=4 m=3
